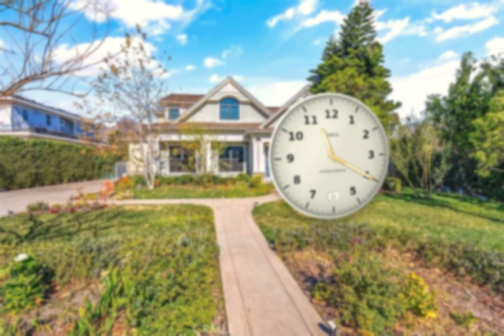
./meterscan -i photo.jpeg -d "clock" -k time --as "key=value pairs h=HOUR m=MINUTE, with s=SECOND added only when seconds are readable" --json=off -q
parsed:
h=11 m=20
